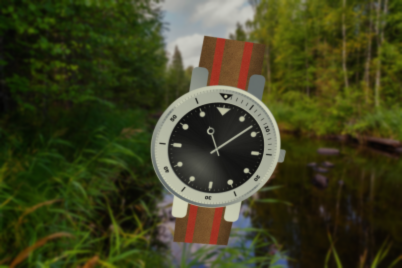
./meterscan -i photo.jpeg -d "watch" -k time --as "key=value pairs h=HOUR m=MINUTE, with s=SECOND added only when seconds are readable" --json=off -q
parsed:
h=11 m=8
